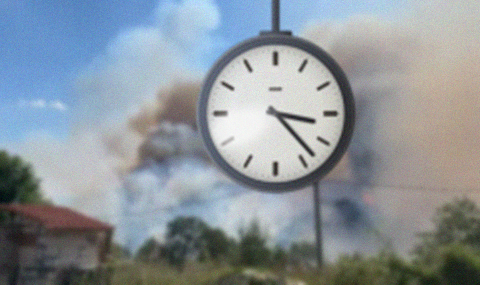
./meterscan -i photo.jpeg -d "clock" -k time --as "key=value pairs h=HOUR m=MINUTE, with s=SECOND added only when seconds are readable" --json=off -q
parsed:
h=3 m=23
